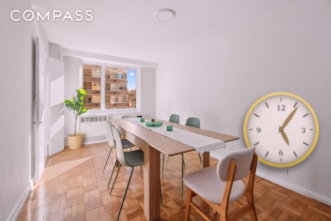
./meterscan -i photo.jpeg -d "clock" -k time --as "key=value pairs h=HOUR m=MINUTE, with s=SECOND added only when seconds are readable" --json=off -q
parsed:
h=5 m=6
